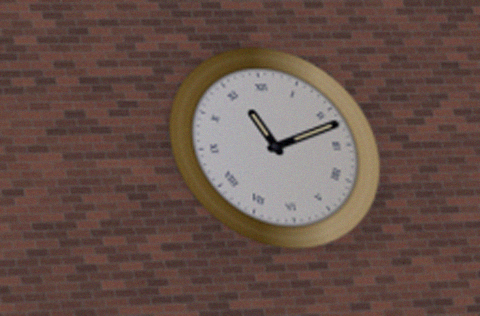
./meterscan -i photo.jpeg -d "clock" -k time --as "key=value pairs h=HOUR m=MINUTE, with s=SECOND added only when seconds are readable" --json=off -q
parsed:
h=11 m=12
